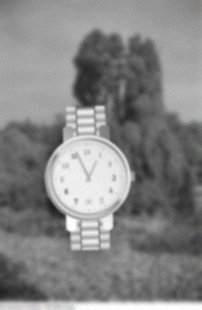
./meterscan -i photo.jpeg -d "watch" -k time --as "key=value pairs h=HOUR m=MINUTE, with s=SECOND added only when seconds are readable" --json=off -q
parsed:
h=12 m=56
